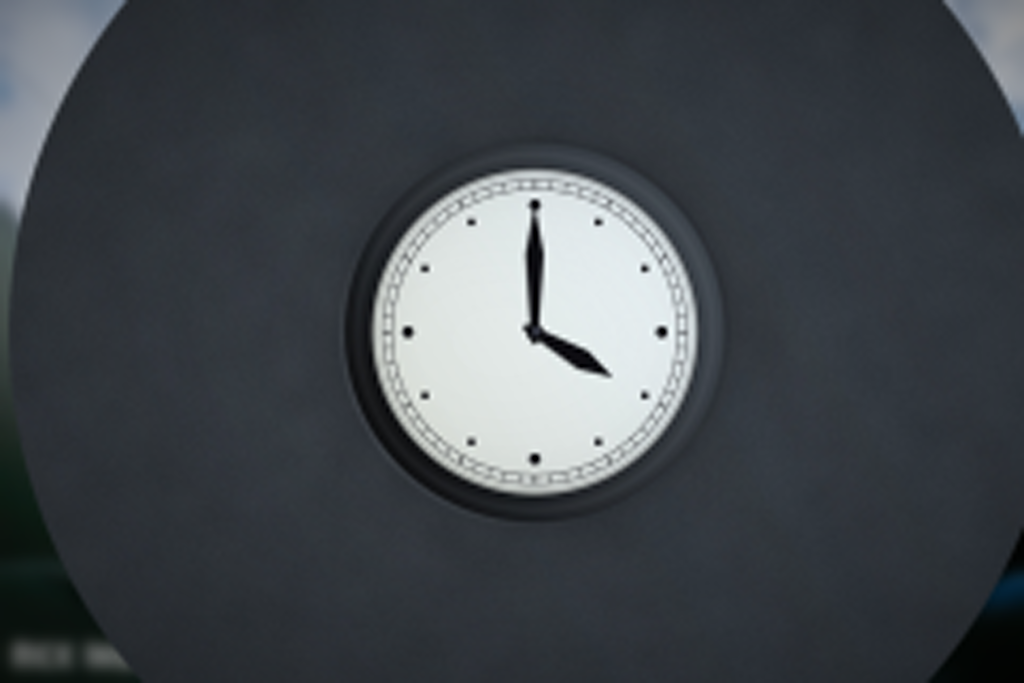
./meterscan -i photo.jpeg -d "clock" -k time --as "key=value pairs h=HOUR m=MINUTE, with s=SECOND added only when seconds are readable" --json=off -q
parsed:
h=4 m=0
